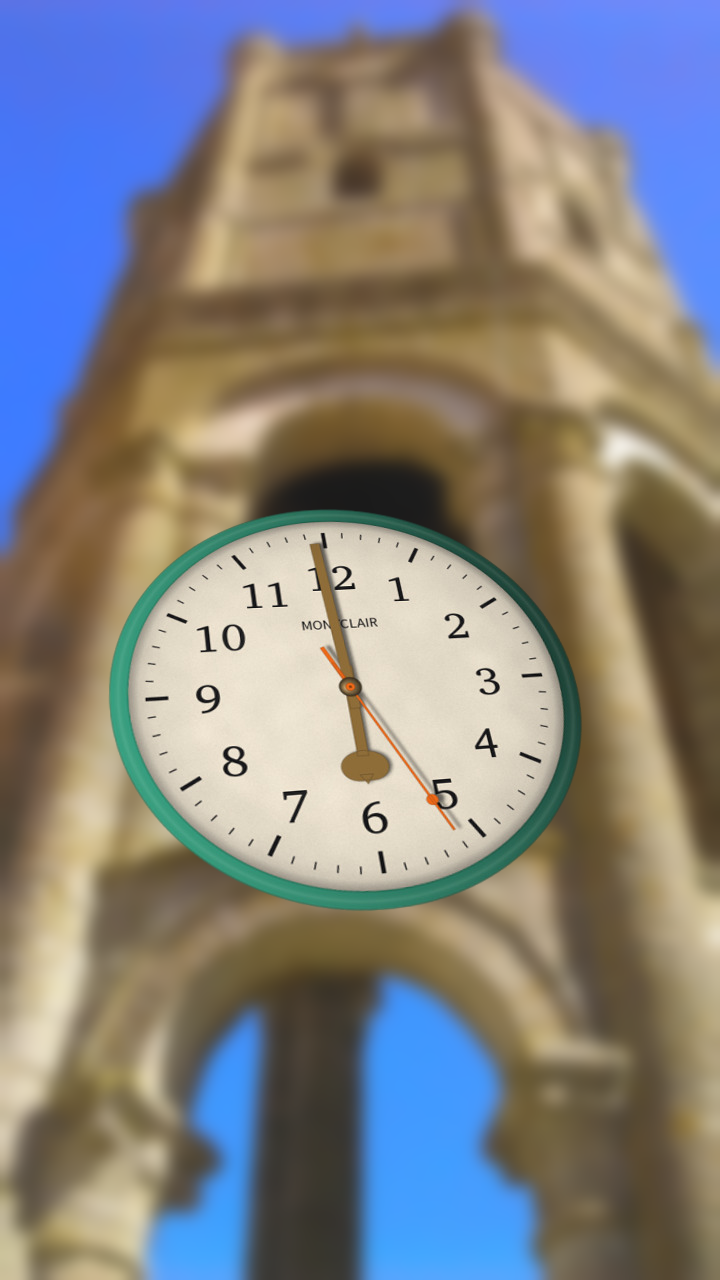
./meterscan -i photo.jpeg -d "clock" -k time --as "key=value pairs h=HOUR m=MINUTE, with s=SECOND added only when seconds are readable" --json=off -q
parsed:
h=5 m=59 s=26
